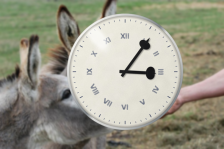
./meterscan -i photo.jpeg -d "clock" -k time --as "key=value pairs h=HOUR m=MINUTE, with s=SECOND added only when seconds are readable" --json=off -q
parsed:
h=3 m=6
